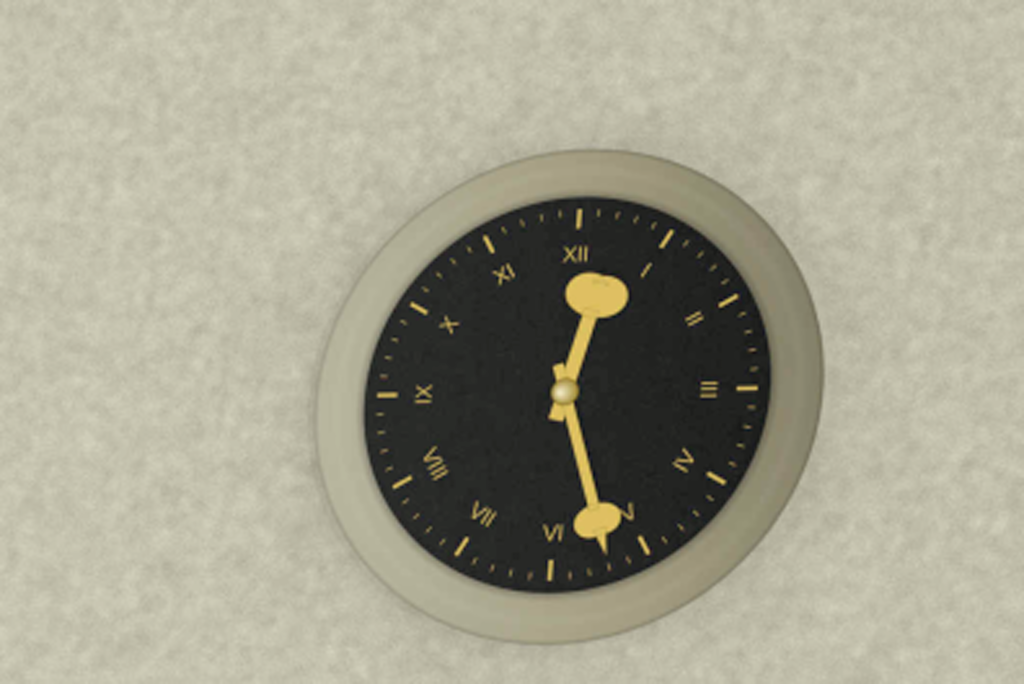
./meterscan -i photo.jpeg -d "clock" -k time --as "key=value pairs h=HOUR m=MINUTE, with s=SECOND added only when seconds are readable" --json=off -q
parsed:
h=12 m=27
